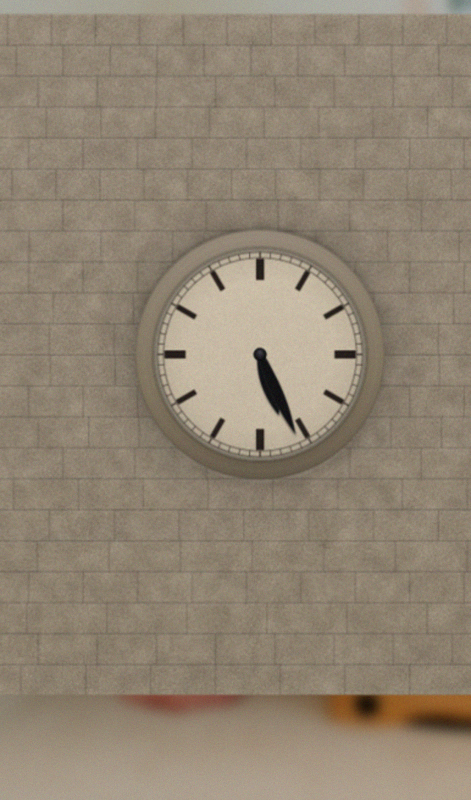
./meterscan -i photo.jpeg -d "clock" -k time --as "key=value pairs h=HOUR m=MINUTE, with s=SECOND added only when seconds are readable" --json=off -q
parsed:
h=5 m=26
